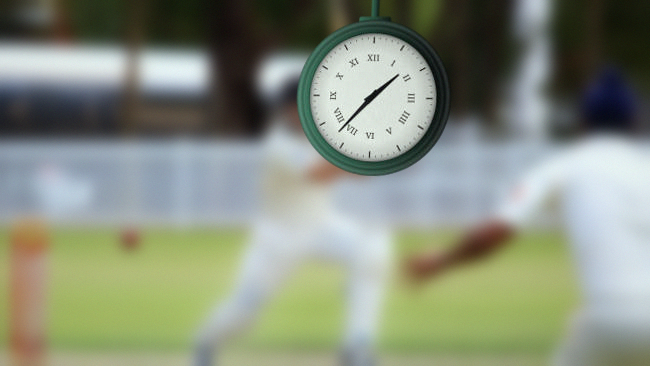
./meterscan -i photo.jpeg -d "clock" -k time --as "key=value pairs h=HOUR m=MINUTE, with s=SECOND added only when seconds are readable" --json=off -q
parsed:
h=1 m=37
